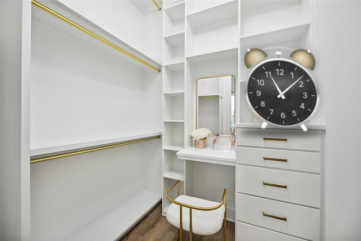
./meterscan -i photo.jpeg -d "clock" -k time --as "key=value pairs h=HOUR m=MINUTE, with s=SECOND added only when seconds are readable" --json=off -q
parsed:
h=11 m=8
